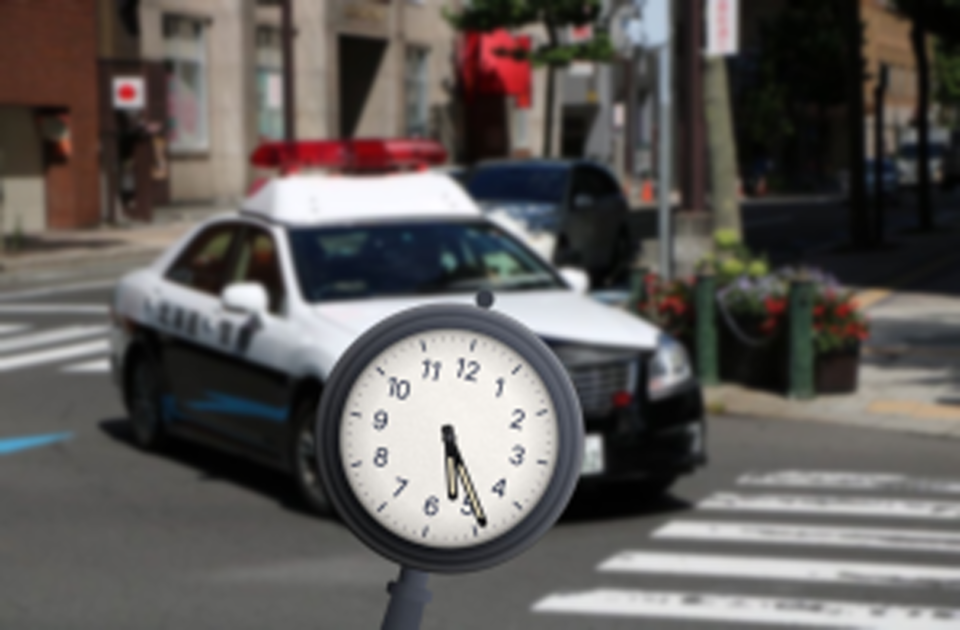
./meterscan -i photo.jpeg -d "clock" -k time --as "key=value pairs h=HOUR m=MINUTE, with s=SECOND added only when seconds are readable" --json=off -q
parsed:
h=5 m=24
